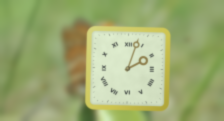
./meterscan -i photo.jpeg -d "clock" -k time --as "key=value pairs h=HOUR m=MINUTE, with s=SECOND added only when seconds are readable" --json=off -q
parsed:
h=2 m=3
